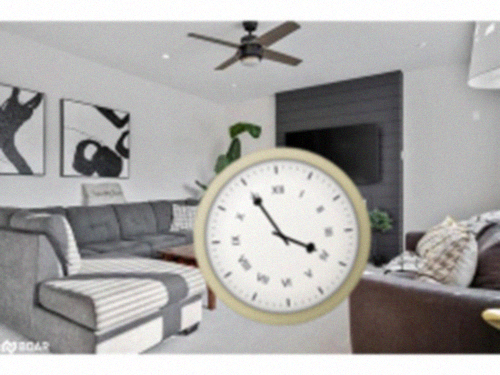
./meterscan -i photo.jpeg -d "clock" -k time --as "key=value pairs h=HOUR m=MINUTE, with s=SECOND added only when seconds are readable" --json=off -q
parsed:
h=3 m=55
